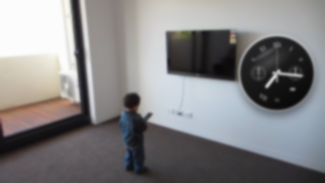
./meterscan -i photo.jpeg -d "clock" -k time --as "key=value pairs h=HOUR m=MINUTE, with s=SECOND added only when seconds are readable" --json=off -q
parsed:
h=7 m=16
